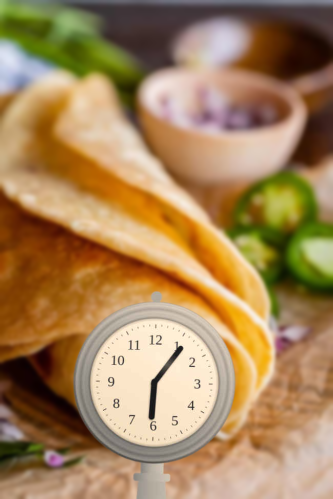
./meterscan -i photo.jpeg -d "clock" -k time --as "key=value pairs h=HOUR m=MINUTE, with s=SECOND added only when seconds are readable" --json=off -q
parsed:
h=6 m=6
